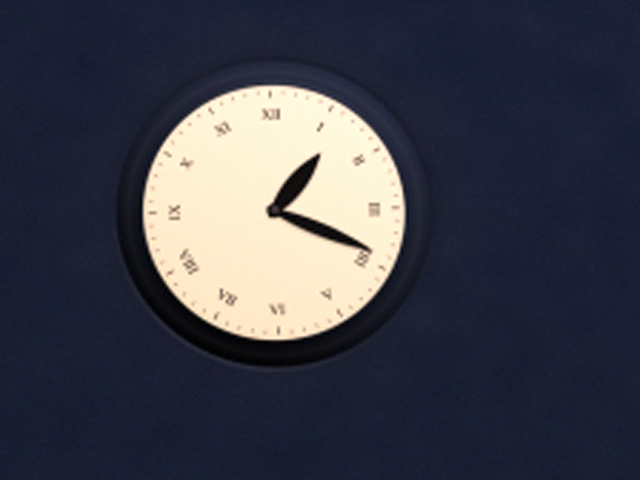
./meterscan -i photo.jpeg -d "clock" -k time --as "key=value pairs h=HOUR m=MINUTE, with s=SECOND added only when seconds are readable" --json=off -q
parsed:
h=1 m=19
